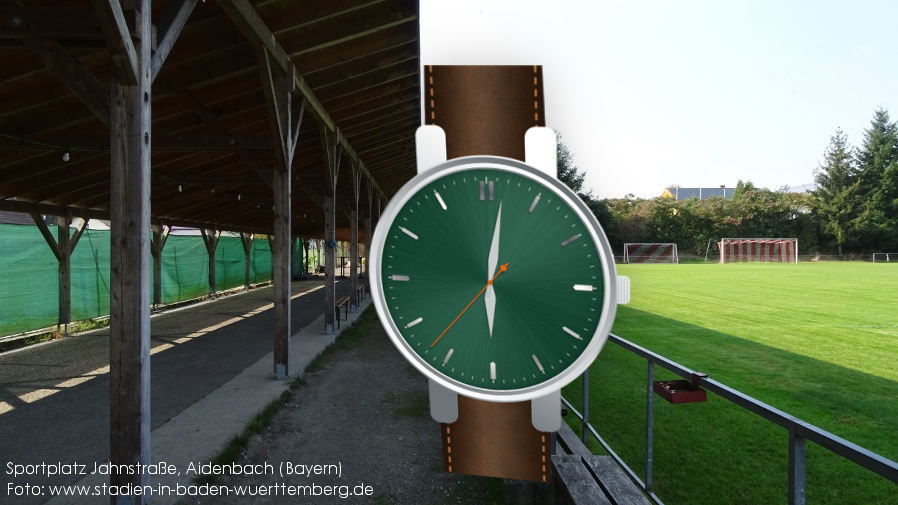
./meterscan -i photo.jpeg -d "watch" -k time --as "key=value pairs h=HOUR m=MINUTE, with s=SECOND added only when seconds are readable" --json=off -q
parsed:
h=6 m=1 s=37
